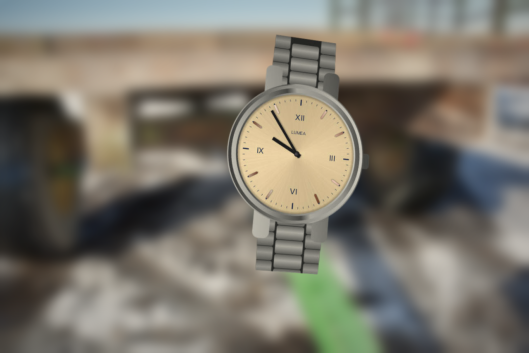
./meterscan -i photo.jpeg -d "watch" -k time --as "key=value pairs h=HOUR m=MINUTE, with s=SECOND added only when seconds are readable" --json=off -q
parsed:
h=9 m=54
